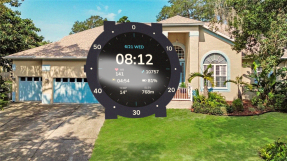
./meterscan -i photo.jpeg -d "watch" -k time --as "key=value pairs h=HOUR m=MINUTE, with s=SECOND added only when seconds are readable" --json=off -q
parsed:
h=8 m=12
